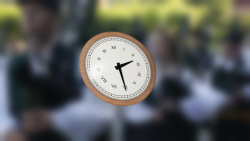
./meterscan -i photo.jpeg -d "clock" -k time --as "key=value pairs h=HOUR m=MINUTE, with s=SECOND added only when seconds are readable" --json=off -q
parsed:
h=2 m=30
